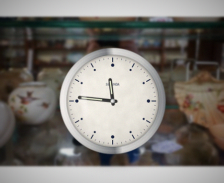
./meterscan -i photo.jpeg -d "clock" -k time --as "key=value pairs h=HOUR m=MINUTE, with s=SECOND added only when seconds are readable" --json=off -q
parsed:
h=11 m=46
